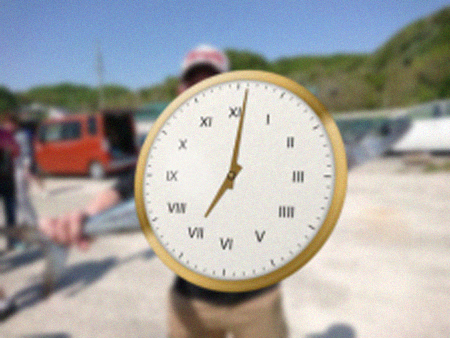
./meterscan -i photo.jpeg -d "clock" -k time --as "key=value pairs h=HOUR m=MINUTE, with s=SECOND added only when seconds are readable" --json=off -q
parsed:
h=7 m=1
